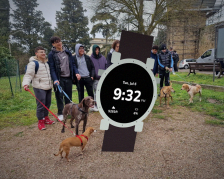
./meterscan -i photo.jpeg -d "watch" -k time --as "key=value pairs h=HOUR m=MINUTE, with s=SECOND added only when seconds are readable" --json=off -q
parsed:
h=9 m=32
